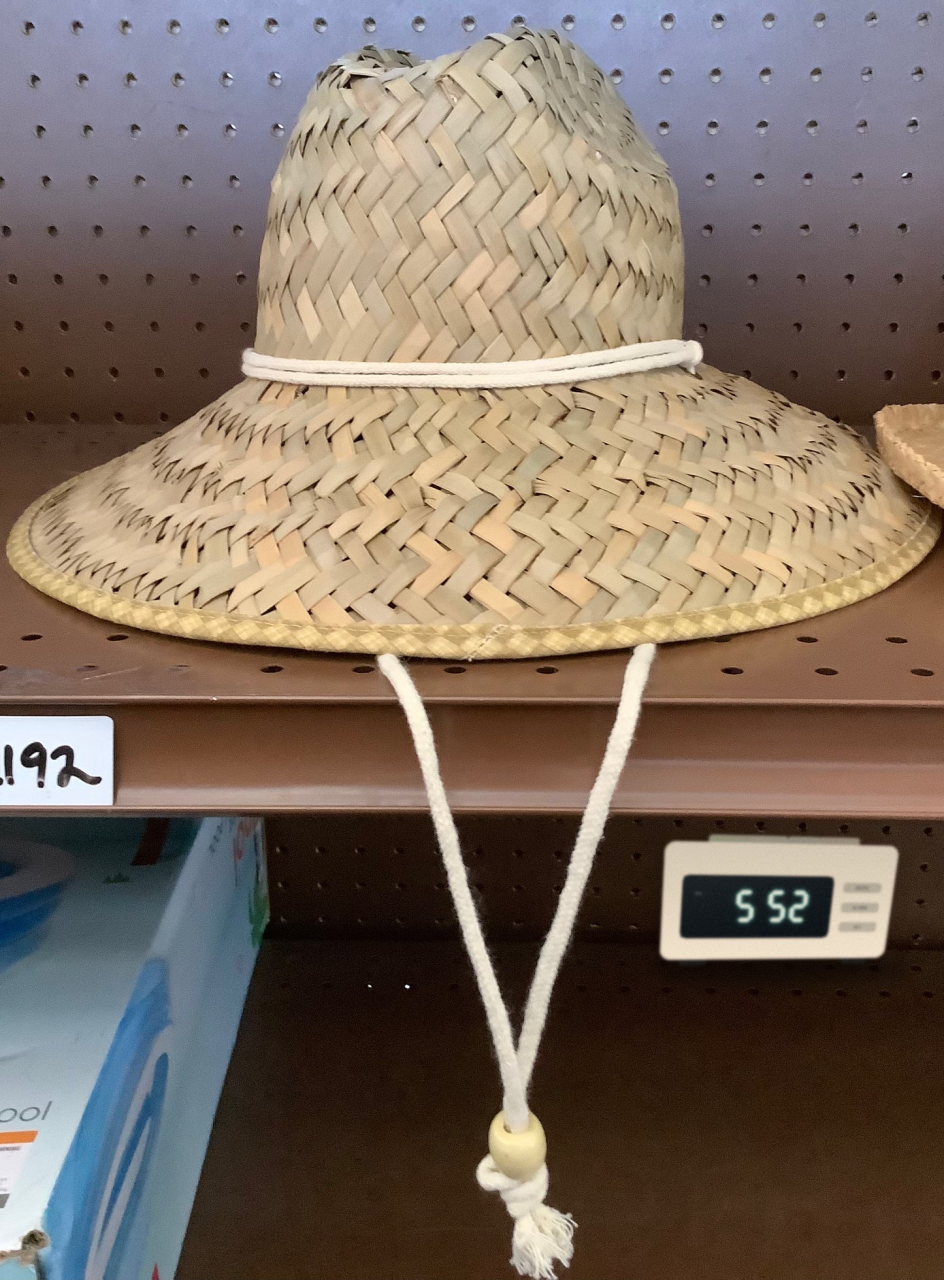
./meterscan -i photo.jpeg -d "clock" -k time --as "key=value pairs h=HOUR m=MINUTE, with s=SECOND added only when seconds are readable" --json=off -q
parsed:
h=5 m=52
